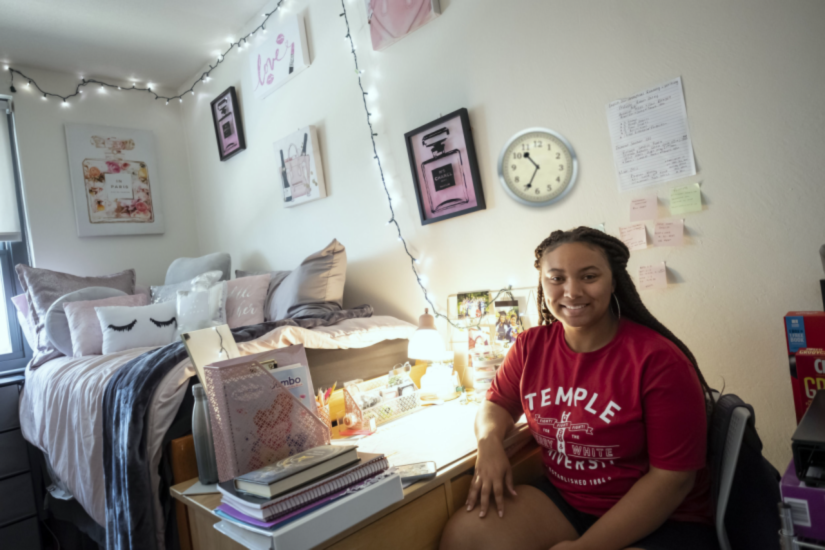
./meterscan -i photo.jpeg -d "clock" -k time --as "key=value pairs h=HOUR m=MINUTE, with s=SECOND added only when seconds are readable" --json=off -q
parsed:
h=10 m=34
